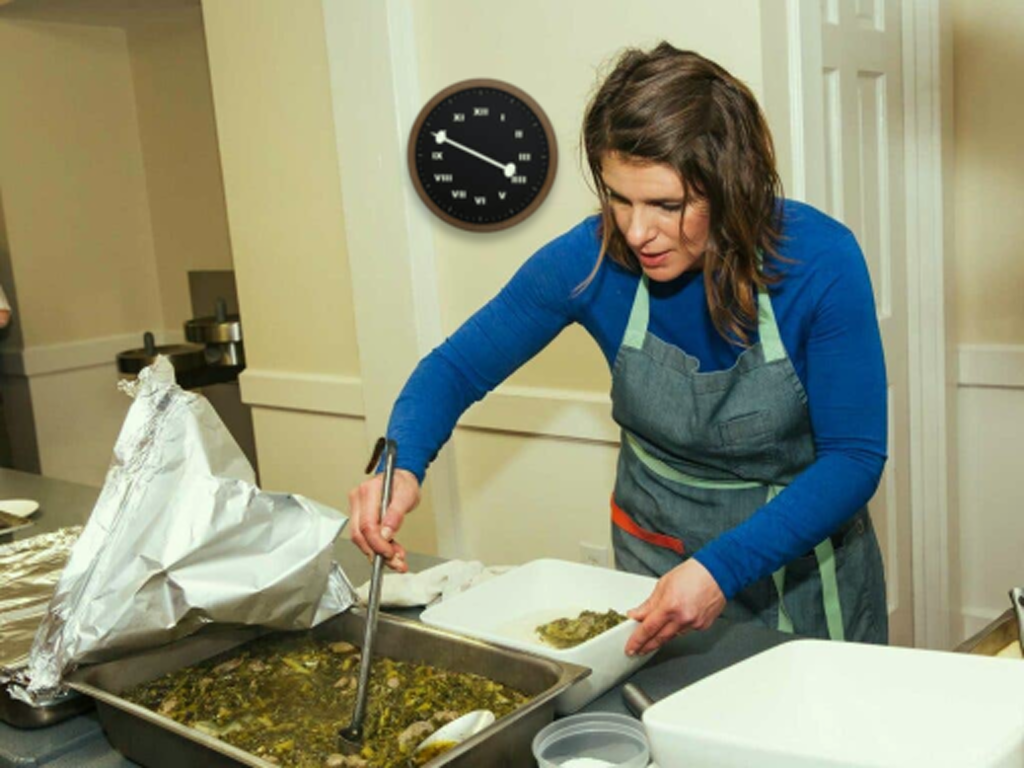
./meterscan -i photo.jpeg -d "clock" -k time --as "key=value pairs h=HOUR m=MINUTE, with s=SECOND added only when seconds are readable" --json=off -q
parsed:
h=3 m=49
